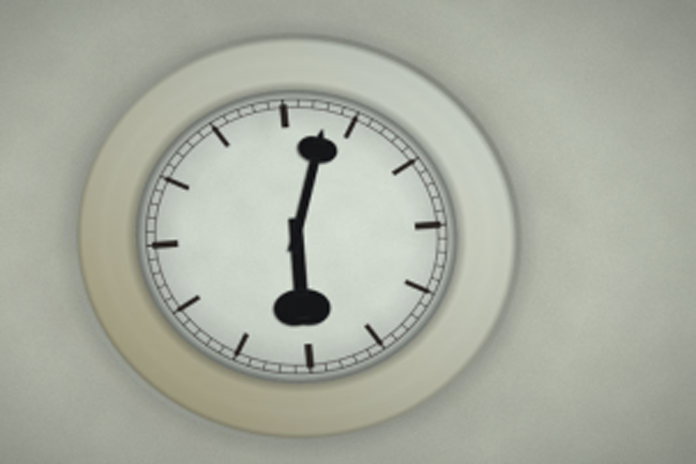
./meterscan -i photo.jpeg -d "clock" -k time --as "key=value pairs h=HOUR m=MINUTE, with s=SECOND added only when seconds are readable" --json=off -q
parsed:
h=6 m=3
